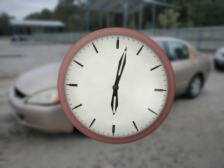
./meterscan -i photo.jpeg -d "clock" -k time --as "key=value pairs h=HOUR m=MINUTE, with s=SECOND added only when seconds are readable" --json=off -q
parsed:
h=6 m=2
